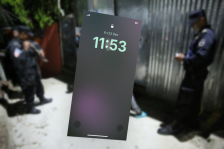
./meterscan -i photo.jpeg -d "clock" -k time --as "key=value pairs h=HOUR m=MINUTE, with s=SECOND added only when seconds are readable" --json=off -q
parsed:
h=11 m=53
